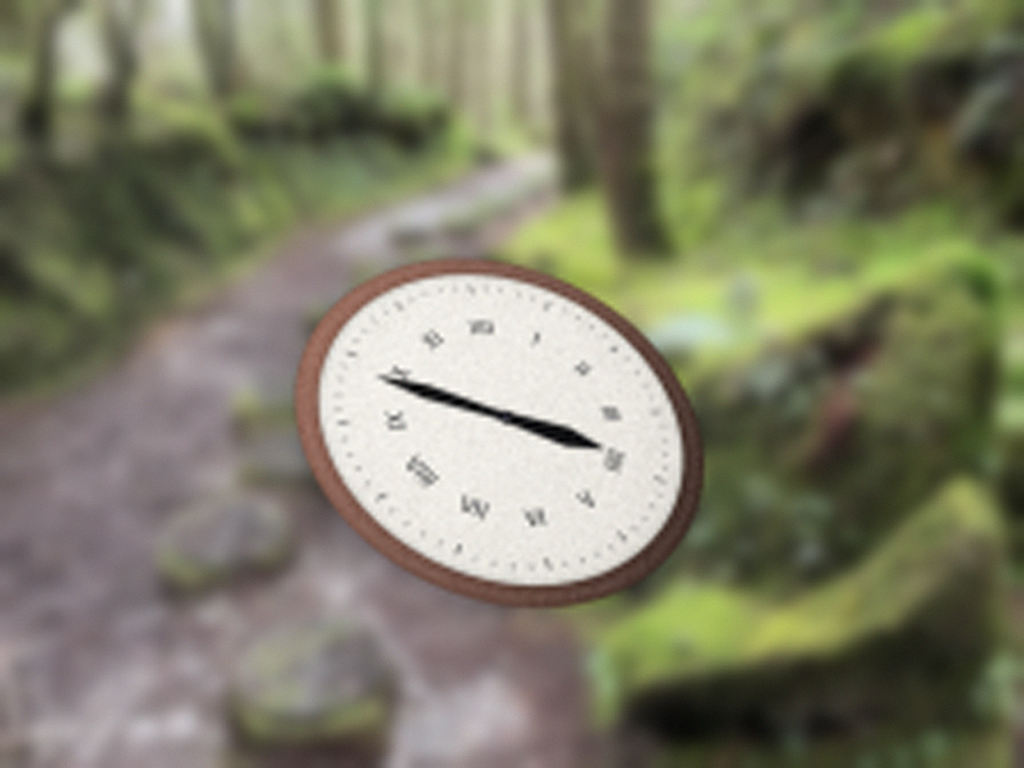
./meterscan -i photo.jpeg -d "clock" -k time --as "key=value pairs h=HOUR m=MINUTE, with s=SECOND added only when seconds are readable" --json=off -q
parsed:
h=3 m=49
